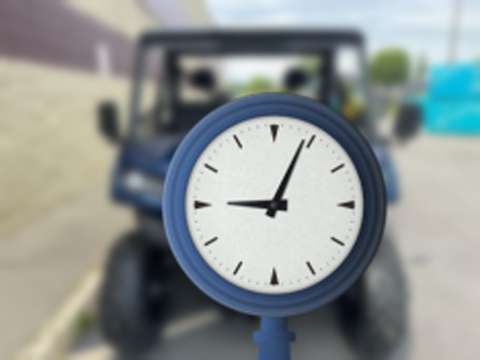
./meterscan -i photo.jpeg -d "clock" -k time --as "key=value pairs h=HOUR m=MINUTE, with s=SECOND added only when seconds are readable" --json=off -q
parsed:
h=9 m=4
